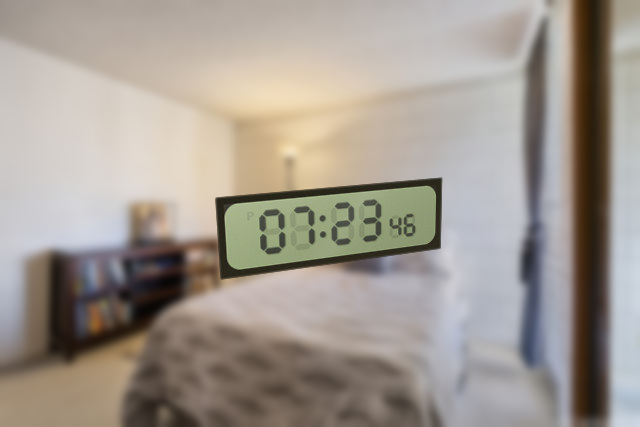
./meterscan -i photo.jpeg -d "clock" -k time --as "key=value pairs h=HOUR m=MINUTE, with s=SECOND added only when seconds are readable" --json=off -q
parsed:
h=7 m=23 s=46
